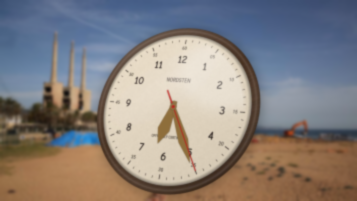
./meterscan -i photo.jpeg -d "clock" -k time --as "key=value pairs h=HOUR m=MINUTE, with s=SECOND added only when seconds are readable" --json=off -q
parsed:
h=6 m=25 s=25
